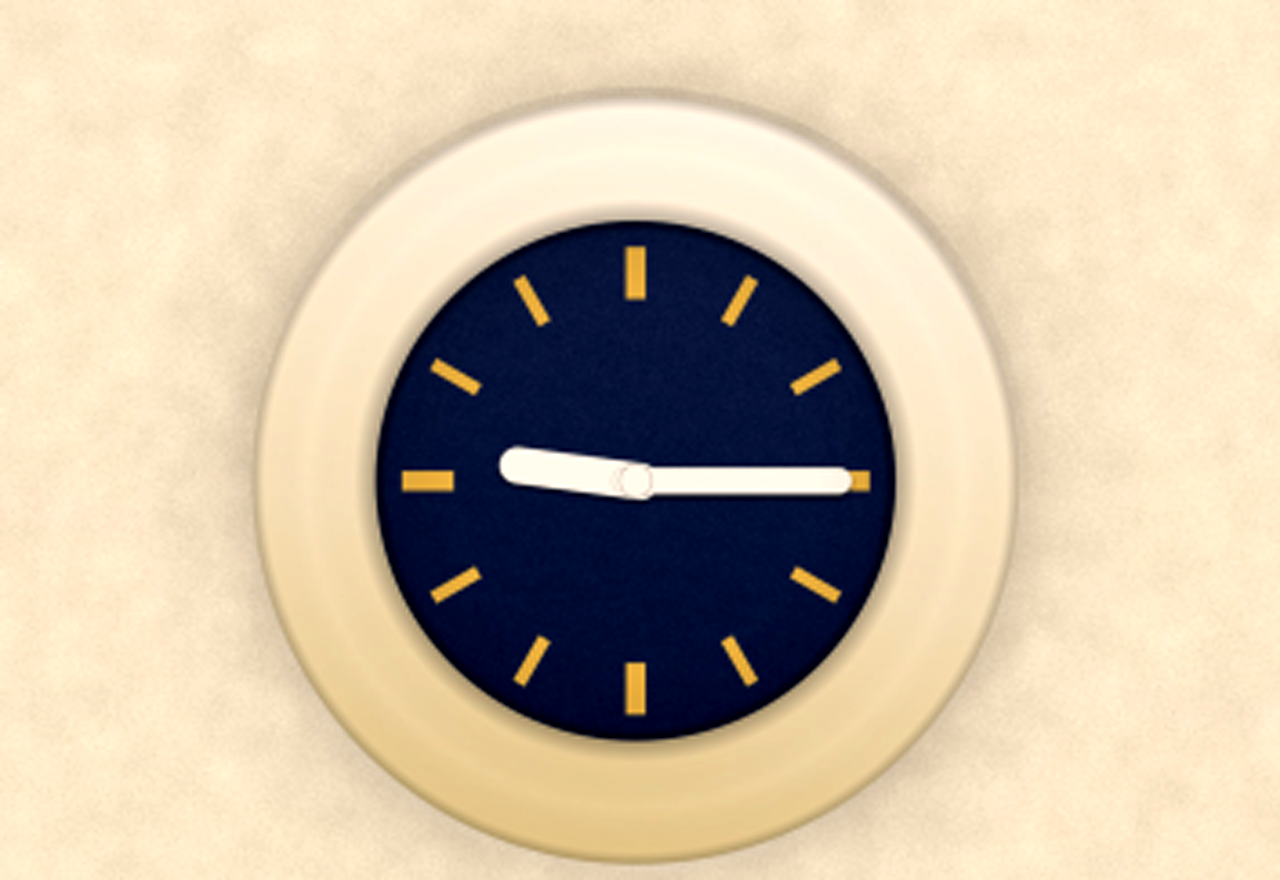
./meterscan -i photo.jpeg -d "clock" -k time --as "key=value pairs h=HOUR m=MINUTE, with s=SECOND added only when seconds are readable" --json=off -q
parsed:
h=9 m=15
